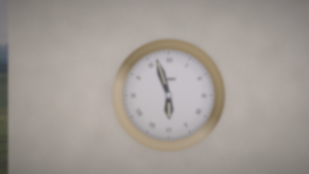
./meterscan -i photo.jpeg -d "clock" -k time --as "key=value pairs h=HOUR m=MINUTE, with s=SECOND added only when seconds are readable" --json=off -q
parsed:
h=5 m=57
